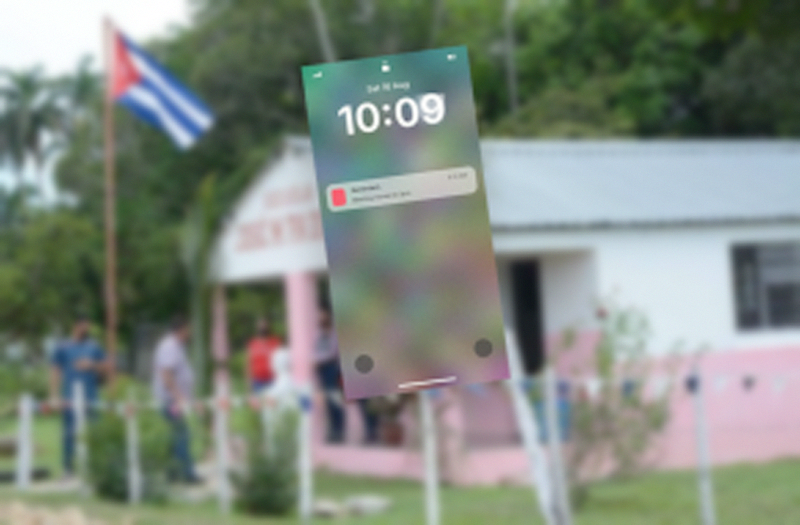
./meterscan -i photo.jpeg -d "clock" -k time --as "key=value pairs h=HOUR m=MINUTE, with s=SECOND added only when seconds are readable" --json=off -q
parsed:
h=10 m=9
